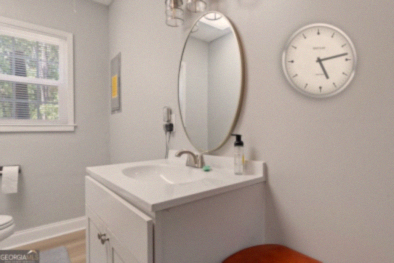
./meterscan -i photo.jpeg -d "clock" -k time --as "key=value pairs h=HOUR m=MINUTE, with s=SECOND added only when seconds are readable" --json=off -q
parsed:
h=5 m=13
